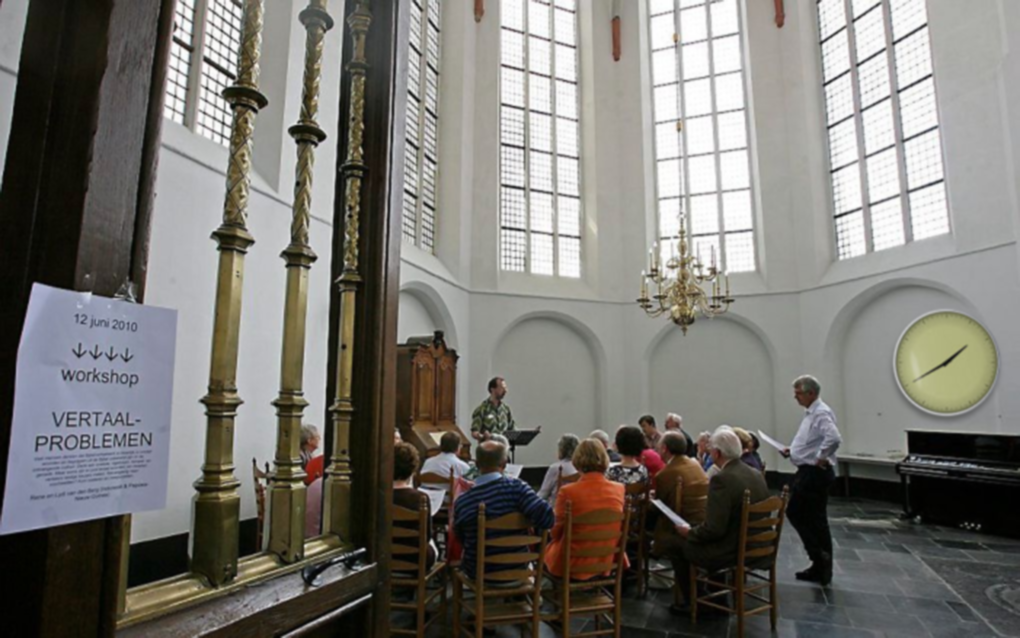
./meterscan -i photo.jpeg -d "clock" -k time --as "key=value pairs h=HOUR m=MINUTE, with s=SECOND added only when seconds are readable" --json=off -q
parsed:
h=1 m=40
